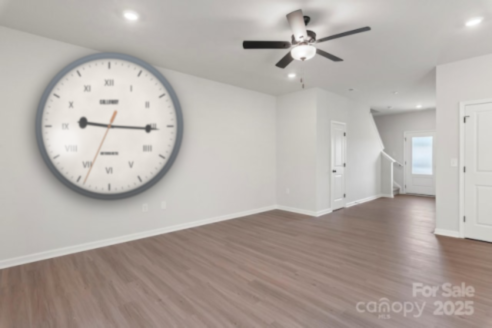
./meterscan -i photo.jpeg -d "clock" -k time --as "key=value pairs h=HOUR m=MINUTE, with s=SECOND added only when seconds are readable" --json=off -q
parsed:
h=9 m=15 s=34
